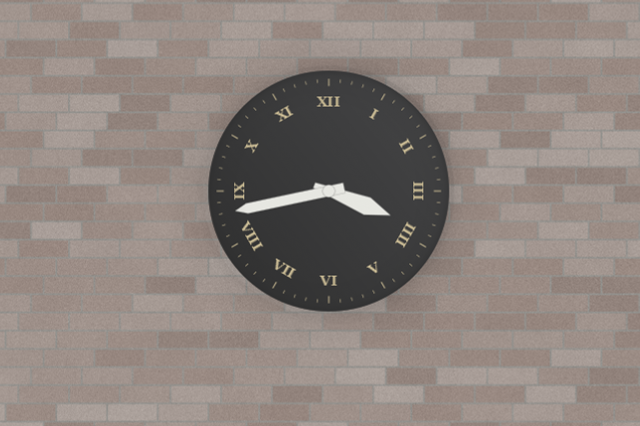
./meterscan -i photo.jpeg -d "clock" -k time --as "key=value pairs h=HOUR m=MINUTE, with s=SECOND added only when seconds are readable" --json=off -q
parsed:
h=3 m=43
